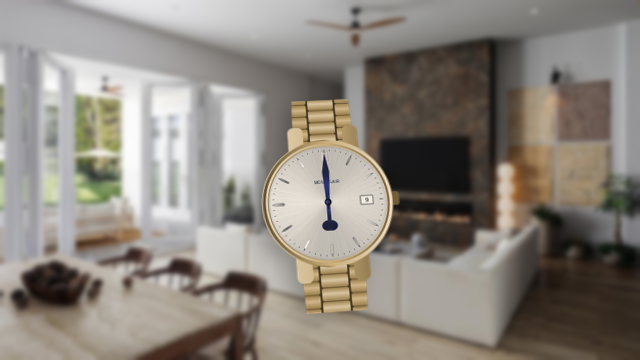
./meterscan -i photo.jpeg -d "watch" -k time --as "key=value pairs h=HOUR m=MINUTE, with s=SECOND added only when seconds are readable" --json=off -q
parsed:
h=6 m=0
